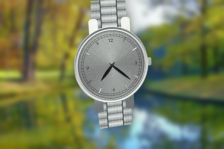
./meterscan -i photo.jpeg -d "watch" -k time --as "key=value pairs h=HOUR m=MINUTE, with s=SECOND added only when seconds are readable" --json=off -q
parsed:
h=7 m=22
